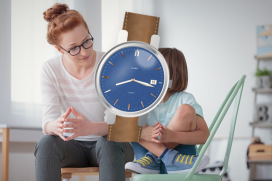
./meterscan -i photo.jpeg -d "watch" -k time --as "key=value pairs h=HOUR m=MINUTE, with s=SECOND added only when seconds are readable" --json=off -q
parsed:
h=8 m=17
